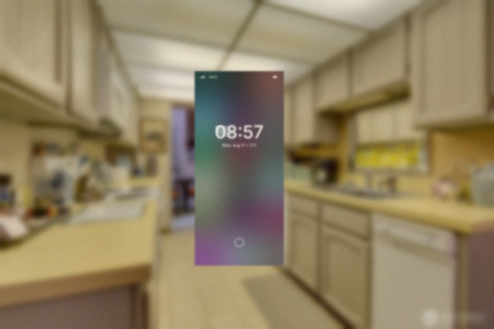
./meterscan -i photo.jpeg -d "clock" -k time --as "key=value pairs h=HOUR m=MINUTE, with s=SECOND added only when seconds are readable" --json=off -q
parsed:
h=8 m=57
